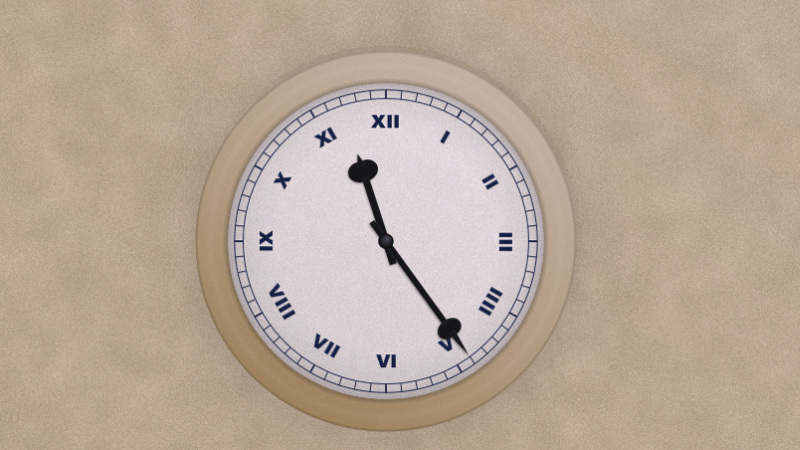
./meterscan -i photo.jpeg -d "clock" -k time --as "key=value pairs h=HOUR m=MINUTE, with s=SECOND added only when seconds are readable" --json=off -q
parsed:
h=11 m=24
